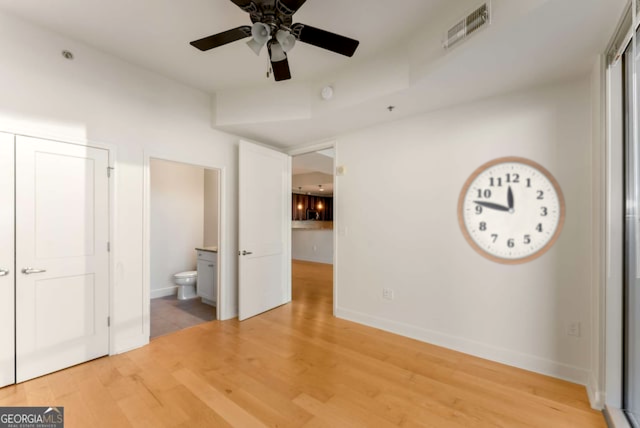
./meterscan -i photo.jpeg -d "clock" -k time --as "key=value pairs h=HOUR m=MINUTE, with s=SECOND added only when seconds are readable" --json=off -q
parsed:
h=11 m=47
